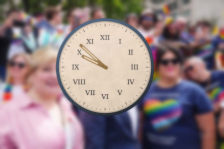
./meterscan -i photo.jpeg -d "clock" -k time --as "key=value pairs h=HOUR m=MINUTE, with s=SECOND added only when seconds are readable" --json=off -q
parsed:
h=9 m=52
